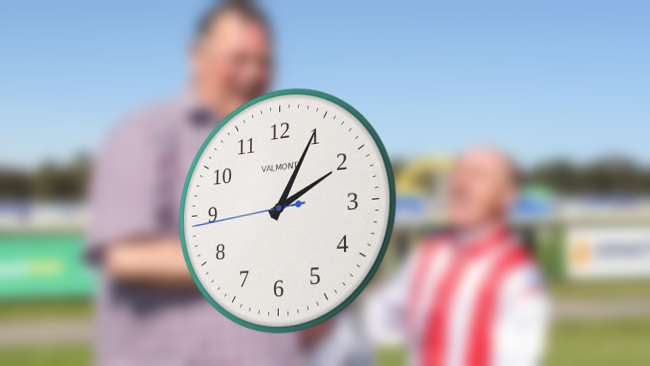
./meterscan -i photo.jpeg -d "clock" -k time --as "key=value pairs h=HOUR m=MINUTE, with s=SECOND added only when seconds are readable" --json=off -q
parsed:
h=2 m=4 s=44
